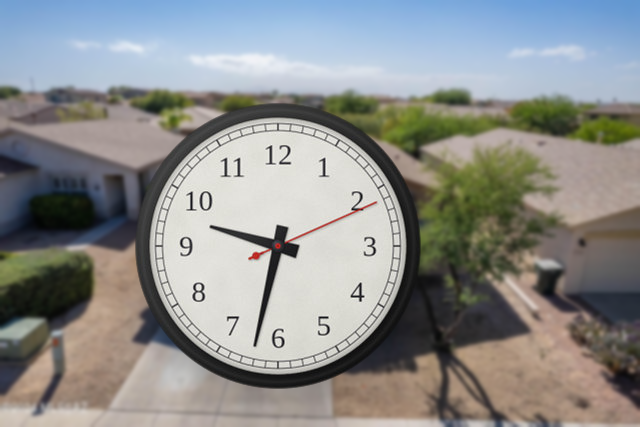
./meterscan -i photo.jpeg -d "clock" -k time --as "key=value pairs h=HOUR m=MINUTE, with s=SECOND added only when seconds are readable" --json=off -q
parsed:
h=9 m=32 s=11
